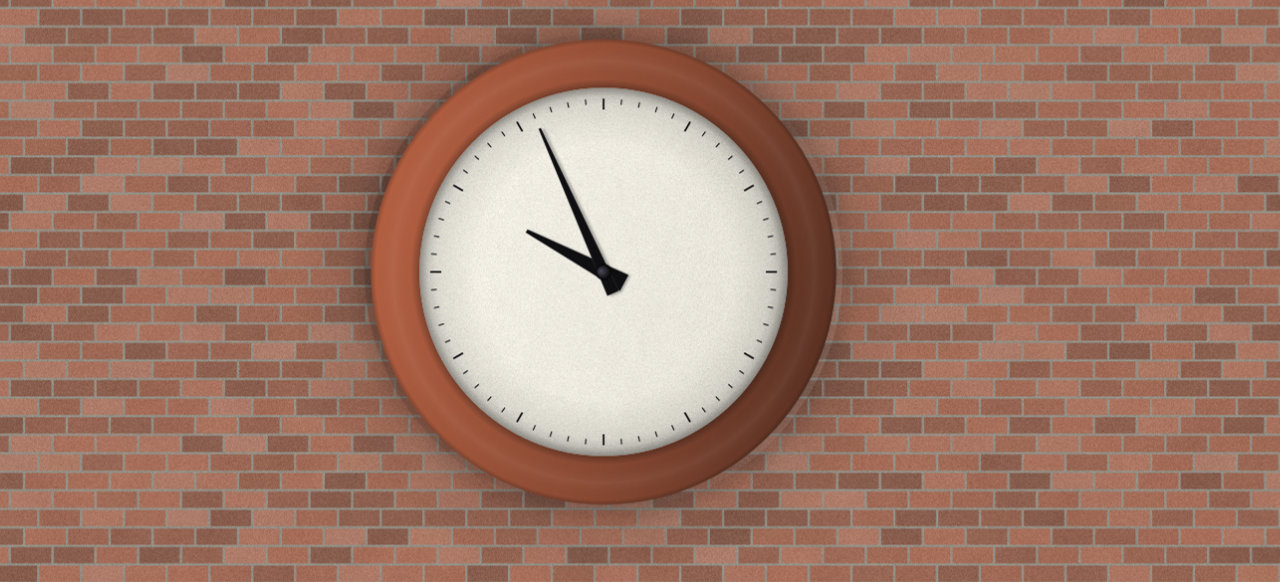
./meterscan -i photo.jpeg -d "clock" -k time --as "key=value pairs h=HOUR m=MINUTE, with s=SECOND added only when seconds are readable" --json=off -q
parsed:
h=9 m=56
